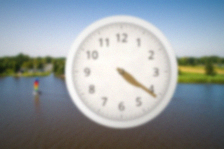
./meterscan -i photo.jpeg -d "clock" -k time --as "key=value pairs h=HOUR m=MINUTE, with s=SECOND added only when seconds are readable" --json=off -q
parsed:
h=4 m=21
